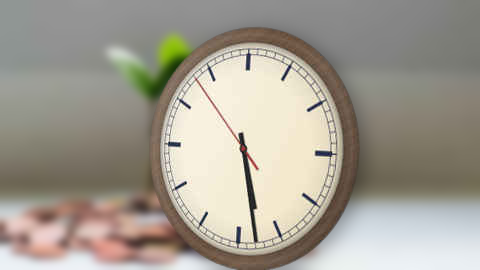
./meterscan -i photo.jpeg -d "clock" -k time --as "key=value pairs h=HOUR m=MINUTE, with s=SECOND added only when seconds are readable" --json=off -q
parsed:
h=5 m=27 s=53
